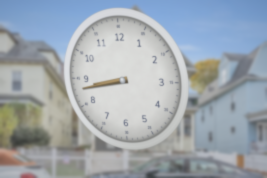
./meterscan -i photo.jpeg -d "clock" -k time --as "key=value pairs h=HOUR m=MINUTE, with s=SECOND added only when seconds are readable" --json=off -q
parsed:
h=8 m=43
